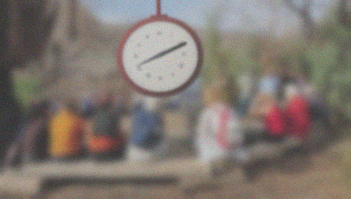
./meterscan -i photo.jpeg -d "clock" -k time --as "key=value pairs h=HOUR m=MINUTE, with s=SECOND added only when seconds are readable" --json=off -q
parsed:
h=8 m=11
